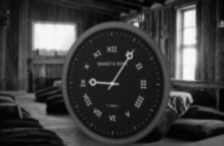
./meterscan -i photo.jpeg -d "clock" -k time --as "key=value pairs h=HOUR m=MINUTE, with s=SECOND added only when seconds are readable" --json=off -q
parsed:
h=9 m=6
